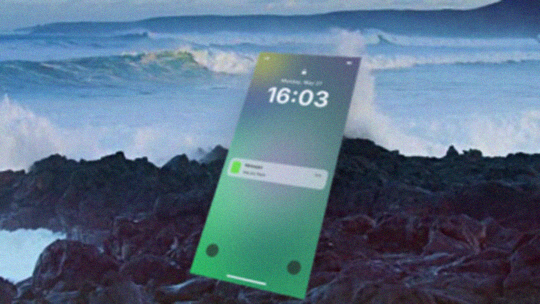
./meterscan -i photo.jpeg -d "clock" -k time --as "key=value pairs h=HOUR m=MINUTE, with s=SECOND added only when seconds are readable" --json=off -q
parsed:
h=16 m=3
